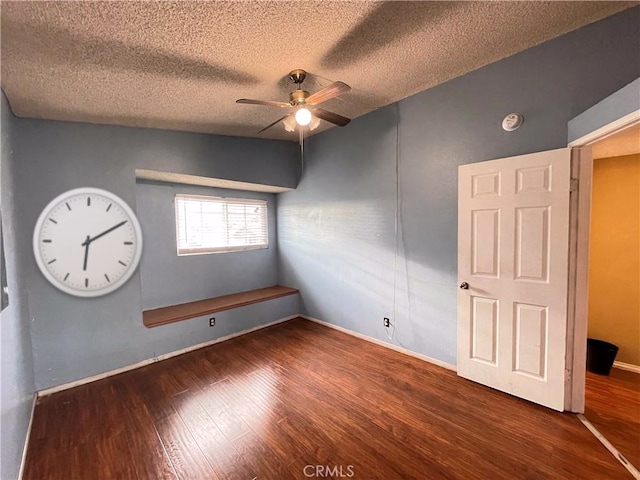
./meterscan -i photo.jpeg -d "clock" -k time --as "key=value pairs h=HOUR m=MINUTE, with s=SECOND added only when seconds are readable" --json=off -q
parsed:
h=6 m=10
